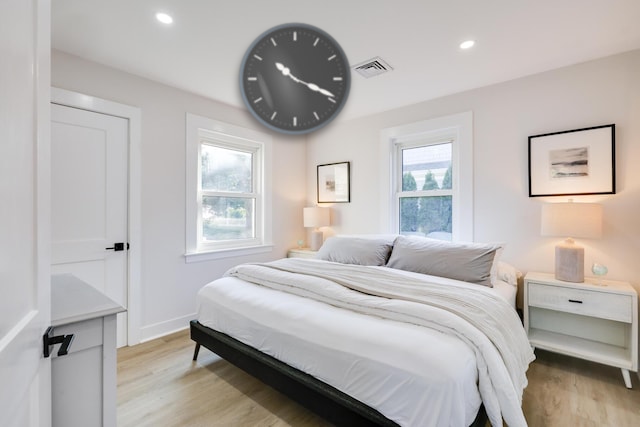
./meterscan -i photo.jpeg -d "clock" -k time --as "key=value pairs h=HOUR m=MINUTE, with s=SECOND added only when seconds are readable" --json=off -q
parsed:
h=10 m=19
